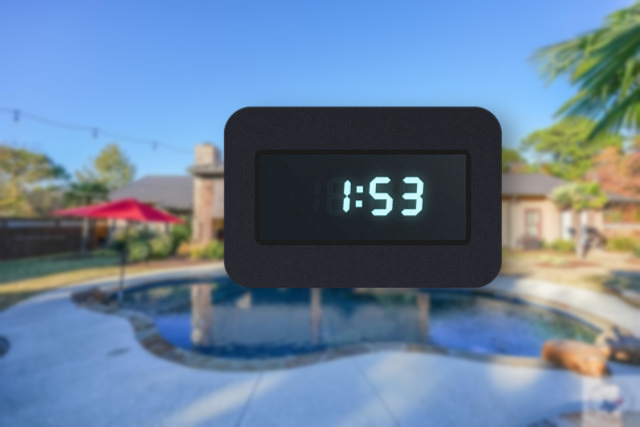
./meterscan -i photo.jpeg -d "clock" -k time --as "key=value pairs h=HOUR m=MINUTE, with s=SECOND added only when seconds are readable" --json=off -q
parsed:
h=1 m=53
